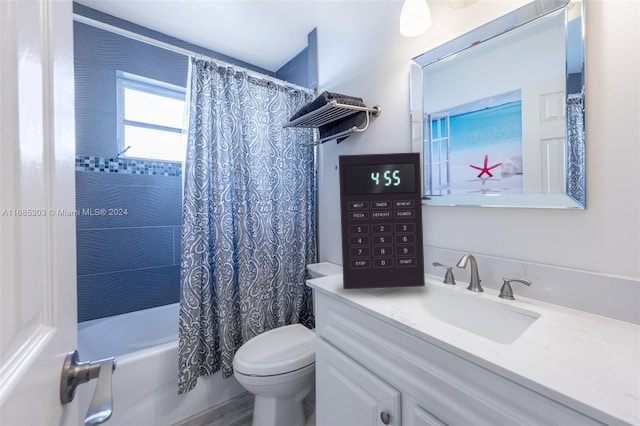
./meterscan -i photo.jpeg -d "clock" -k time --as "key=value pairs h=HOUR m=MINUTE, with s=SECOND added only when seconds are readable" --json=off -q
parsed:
h=4 m=55
